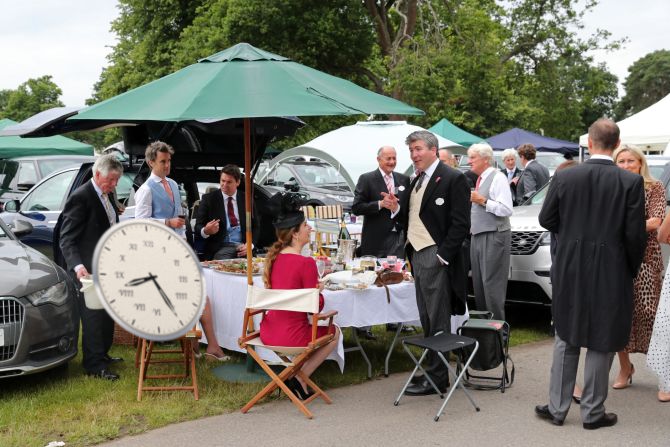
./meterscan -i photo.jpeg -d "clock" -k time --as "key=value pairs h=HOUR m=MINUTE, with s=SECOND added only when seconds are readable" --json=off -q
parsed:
h=8 m=25
